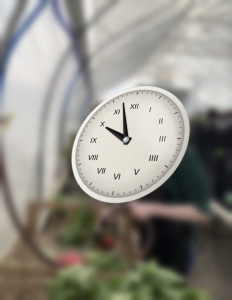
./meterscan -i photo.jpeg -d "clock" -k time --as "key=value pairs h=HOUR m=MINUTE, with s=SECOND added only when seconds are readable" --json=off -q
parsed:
h=9 m=57
